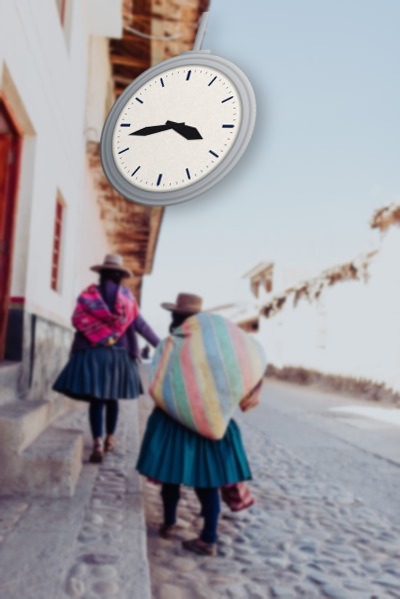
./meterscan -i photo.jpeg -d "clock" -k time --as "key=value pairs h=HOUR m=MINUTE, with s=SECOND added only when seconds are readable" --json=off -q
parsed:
h=3 m=43
